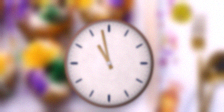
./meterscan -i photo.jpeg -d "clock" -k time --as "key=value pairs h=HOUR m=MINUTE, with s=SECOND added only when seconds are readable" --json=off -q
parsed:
h=10 m=58
